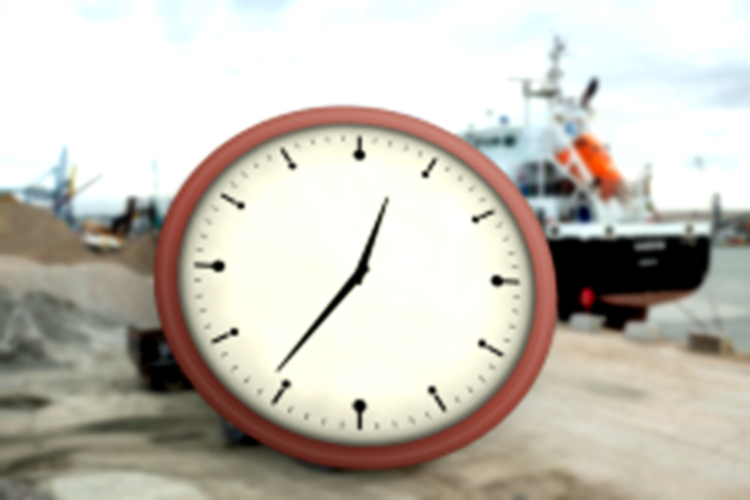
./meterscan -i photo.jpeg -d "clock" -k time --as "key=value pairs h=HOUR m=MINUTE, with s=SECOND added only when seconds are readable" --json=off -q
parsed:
h=12 m=36
